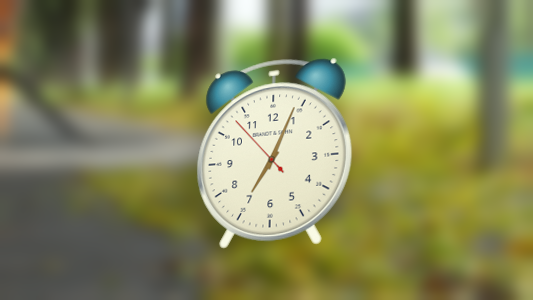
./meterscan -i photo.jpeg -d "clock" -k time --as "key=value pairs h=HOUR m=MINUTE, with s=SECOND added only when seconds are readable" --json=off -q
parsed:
h=7 m=3 s=53
